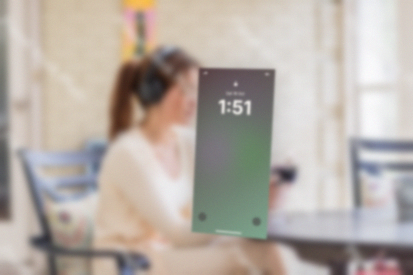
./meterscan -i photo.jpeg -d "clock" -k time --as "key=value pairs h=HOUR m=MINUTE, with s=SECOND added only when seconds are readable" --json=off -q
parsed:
h=1 m=51
